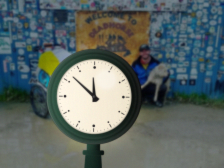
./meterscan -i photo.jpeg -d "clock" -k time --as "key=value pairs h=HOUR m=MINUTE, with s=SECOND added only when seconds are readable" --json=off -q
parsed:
h=11 m=52
